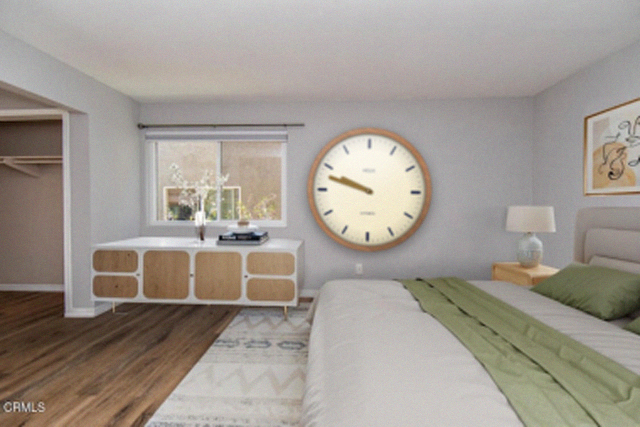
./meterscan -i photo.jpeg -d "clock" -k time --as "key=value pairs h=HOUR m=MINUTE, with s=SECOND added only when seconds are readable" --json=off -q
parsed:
h=9 m=48
